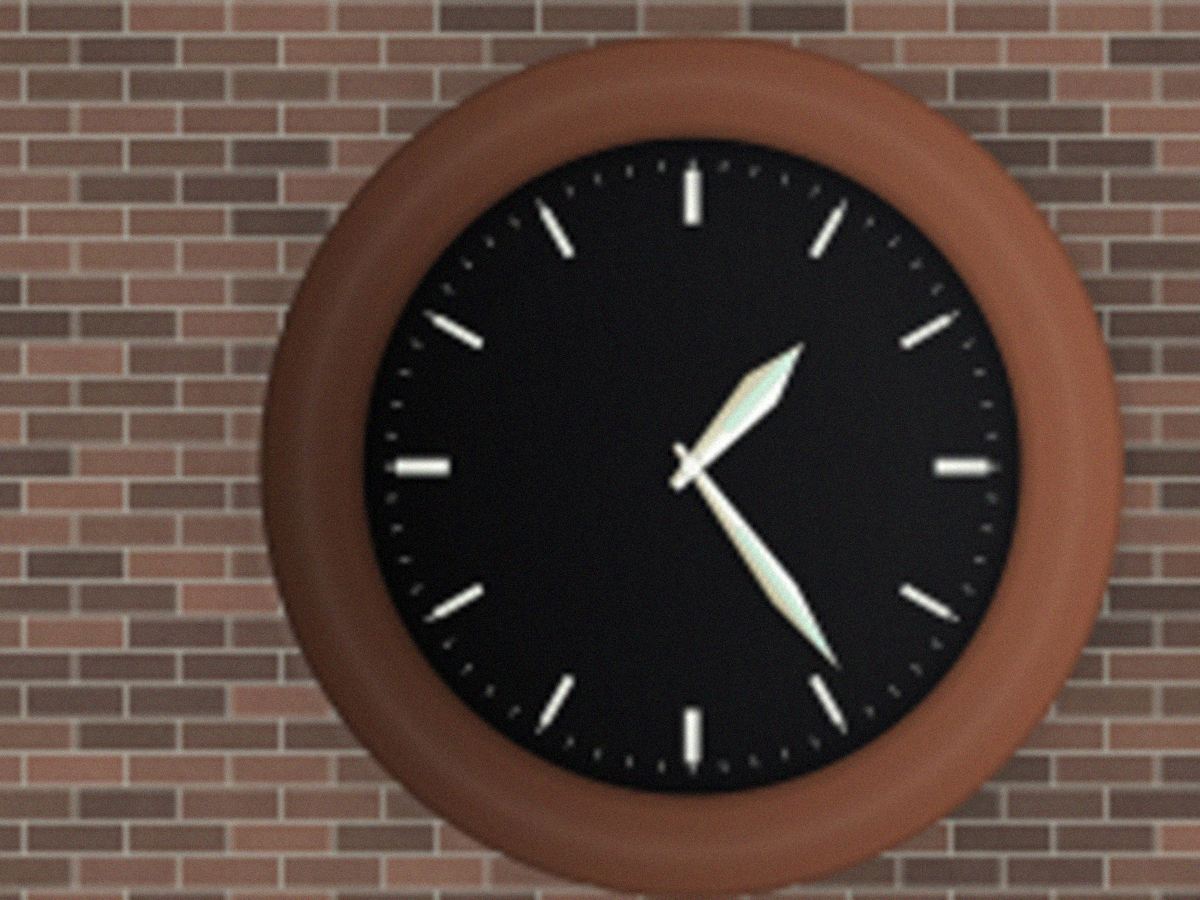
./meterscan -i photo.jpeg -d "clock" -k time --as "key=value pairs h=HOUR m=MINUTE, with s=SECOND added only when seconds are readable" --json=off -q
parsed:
h=1 m=24
